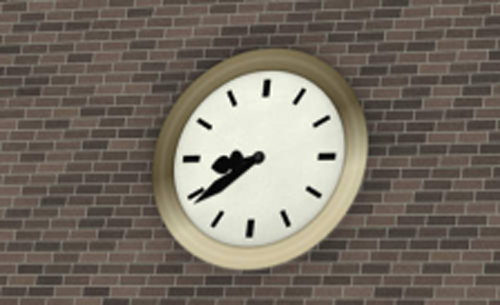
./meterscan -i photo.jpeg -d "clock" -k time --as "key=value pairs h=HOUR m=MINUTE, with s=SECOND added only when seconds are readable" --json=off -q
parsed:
h=8 m=39
